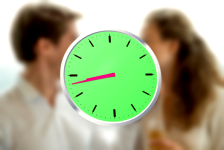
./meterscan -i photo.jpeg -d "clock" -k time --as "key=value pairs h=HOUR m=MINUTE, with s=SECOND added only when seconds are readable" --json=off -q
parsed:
h=8 m=43
